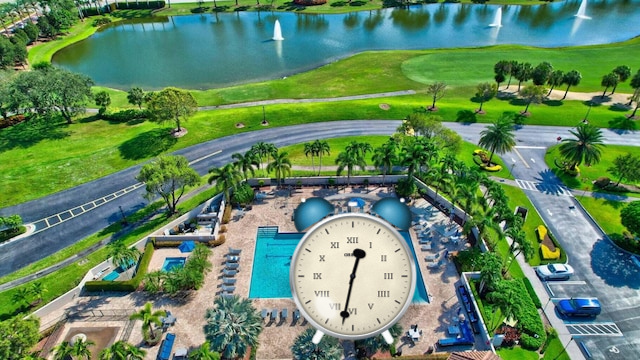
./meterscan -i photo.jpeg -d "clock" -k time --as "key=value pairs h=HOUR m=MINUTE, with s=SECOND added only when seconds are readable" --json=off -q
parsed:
h=12 m=32
